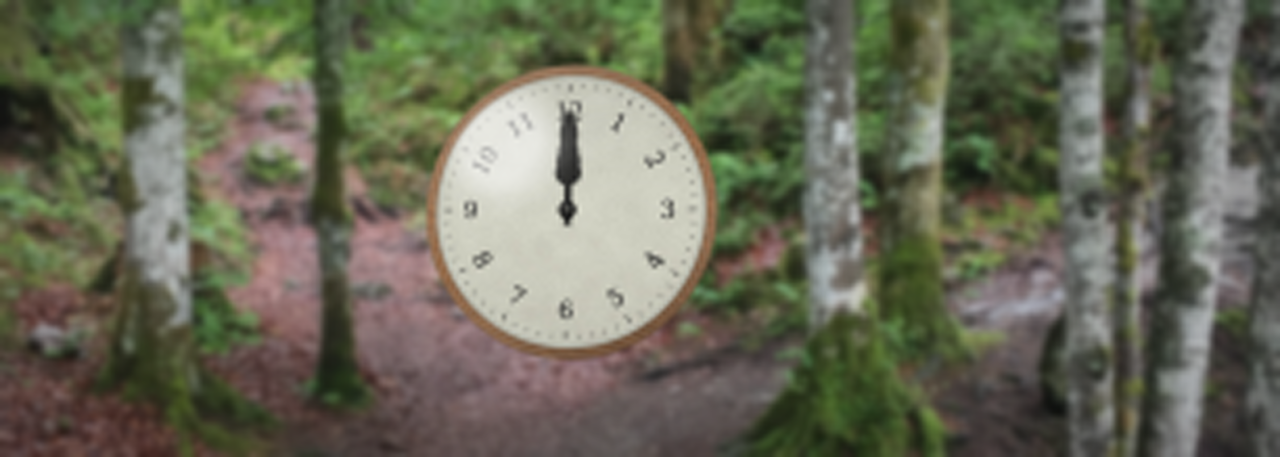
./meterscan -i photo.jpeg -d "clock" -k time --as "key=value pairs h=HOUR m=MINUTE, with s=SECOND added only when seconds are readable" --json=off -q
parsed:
h=12 m=0
